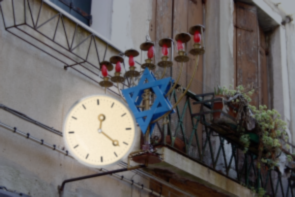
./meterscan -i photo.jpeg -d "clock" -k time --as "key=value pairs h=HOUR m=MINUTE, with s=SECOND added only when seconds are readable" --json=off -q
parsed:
h=12 m=22
